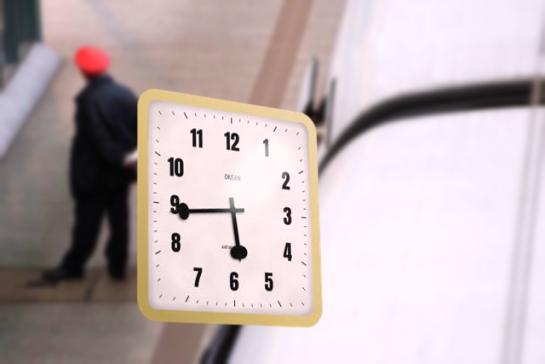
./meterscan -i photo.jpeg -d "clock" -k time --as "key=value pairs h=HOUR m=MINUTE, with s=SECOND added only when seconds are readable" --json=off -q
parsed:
h=5 m=44
